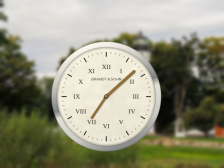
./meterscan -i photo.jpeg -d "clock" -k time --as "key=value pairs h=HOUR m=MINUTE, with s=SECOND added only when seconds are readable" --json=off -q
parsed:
h=7 m=8
